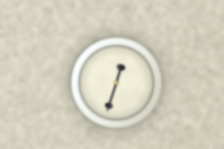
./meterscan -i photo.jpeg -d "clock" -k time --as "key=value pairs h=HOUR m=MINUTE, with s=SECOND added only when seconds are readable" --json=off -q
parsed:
h=12 m=33
